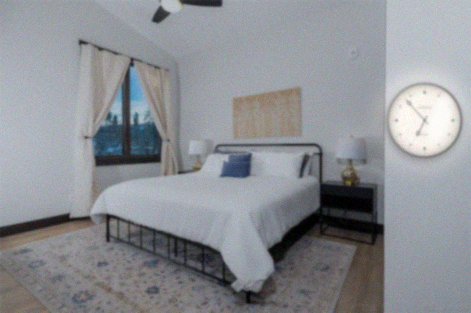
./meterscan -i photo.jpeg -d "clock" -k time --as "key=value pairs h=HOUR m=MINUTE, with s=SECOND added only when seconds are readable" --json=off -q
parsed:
h=6 m=53
